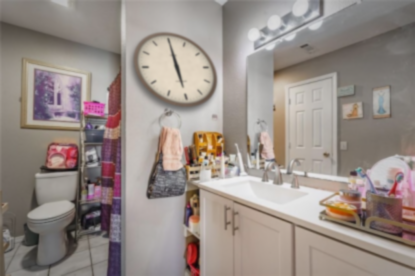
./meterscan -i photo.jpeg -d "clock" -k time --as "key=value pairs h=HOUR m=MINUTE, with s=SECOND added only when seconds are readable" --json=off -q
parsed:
h=6 m=0
